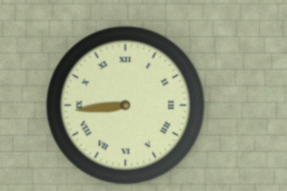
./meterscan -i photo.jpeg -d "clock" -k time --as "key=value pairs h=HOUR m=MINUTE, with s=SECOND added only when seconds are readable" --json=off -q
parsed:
h=8 m=44
